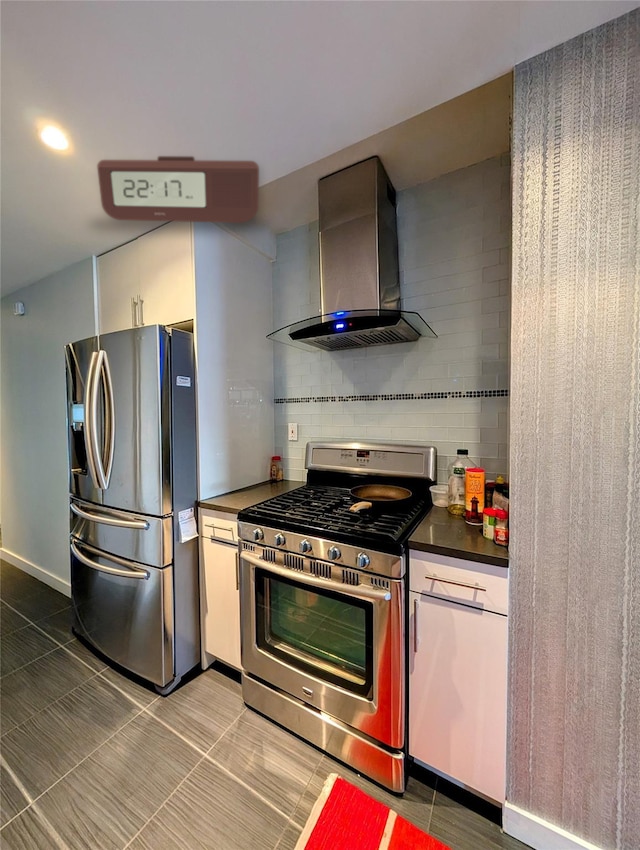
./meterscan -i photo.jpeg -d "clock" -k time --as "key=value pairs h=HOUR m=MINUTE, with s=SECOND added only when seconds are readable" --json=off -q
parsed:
h=22 m=17
